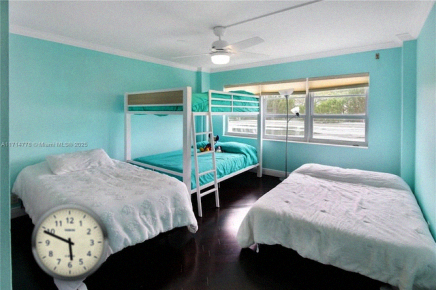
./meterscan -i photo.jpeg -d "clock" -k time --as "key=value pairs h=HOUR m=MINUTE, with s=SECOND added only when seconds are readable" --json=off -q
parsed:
h=5 m=49
